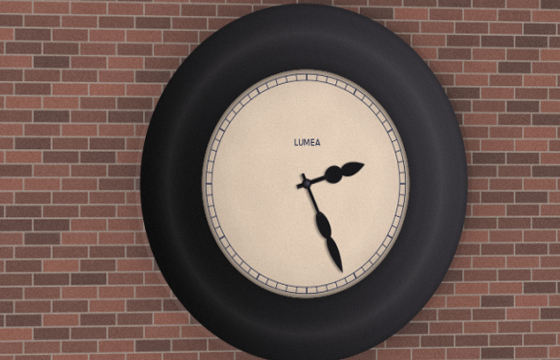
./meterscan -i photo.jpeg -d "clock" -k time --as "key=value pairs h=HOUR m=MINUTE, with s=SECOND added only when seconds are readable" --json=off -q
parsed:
h=2 m=26
